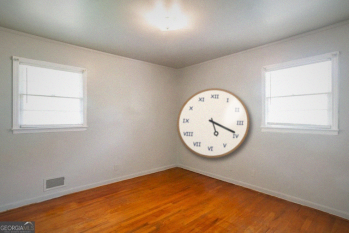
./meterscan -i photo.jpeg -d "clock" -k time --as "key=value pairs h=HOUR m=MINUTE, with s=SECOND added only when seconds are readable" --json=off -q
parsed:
h=5 m=19
